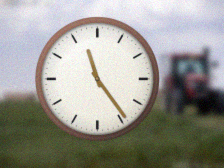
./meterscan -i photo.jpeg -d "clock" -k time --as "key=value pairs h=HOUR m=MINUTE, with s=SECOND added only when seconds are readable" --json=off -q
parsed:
h=11 m=24
